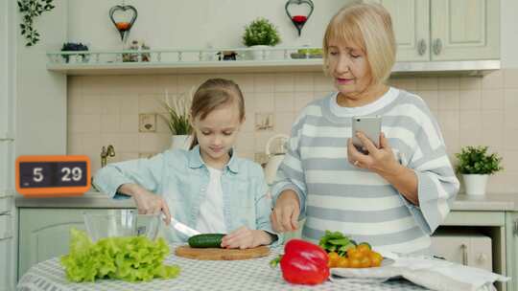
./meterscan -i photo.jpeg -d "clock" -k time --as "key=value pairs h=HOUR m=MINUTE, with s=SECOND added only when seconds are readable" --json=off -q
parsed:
h=5 m=29
